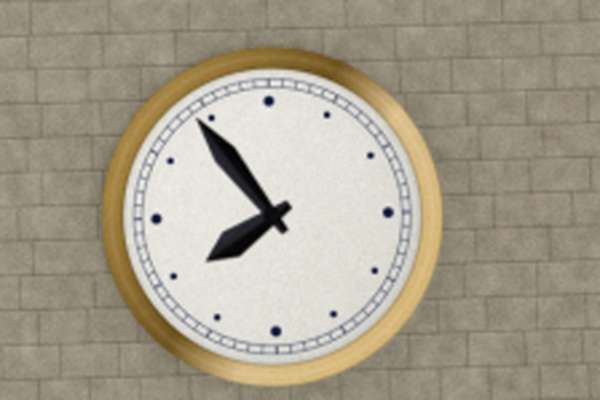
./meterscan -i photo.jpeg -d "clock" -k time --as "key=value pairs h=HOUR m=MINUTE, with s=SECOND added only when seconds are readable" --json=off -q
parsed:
h=7 m=54
